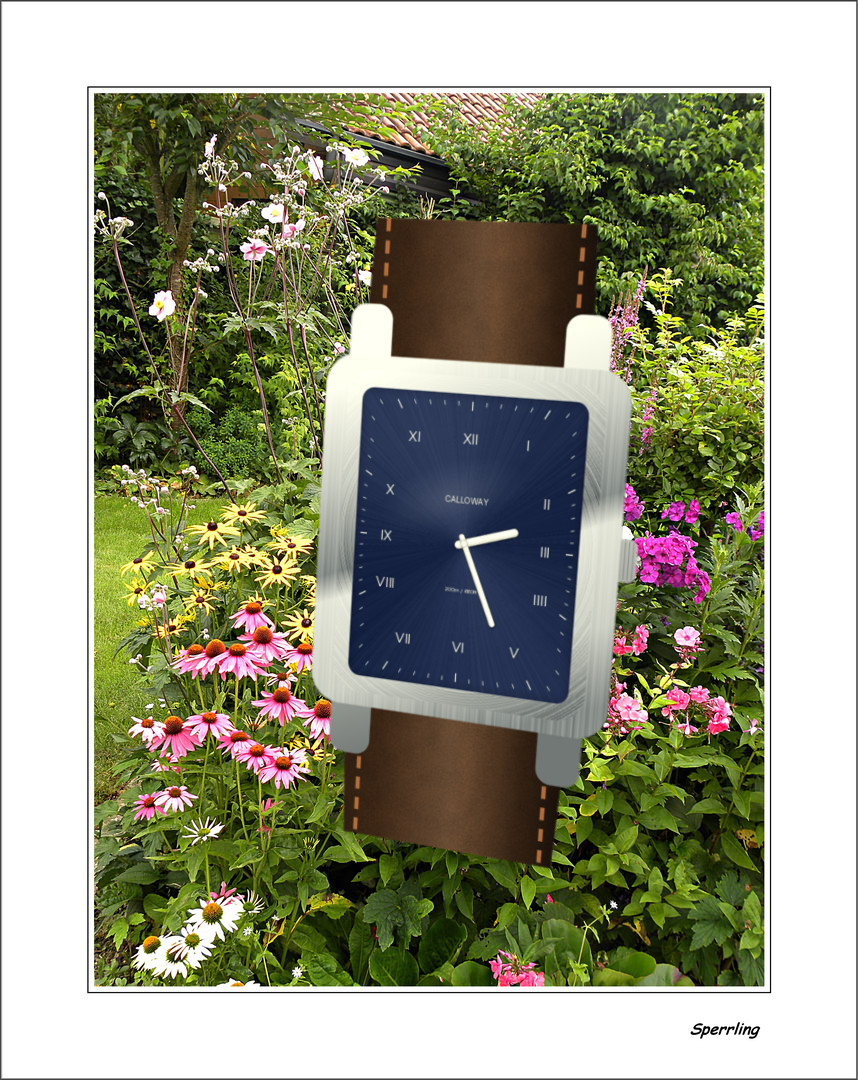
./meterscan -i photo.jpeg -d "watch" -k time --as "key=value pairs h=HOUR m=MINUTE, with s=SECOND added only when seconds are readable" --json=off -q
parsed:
h=2 m=26
